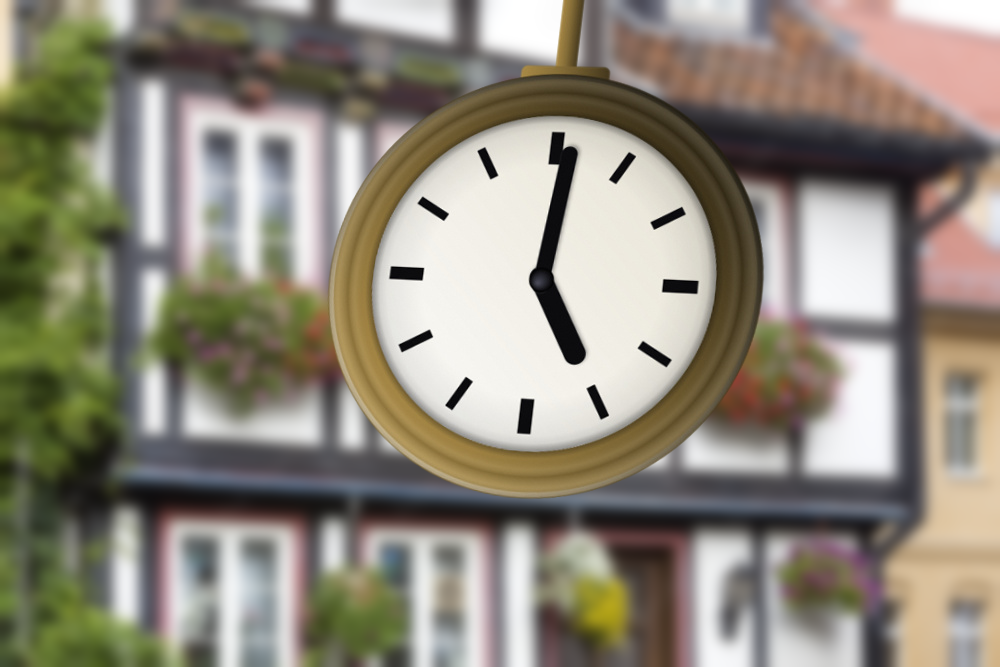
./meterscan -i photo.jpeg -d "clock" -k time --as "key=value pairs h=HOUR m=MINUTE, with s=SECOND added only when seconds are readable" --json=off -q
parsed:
h=5 m=1
